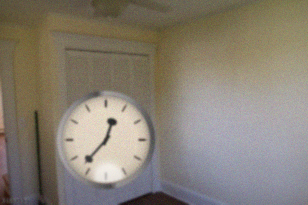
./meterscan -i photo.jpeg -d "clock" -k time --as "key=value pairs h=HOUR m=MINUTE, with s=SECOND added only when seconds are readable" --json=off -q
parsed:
h=12 m=37
